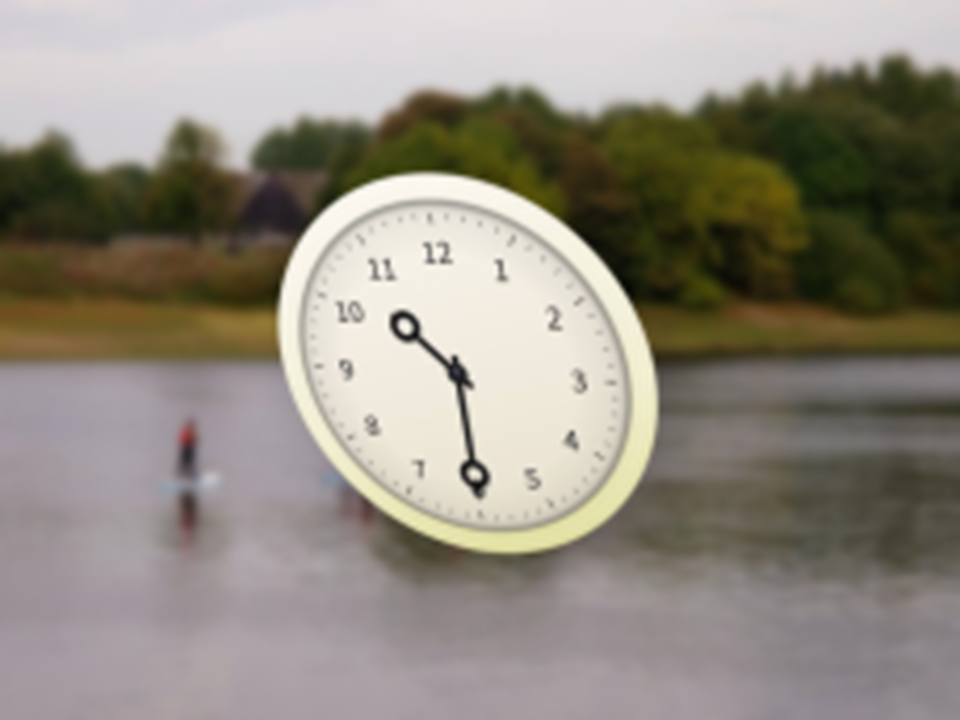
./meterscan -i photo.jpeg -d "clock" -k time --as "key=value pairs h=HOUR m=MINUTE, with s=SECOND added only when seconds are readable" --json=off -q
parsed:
h=10 m=30
